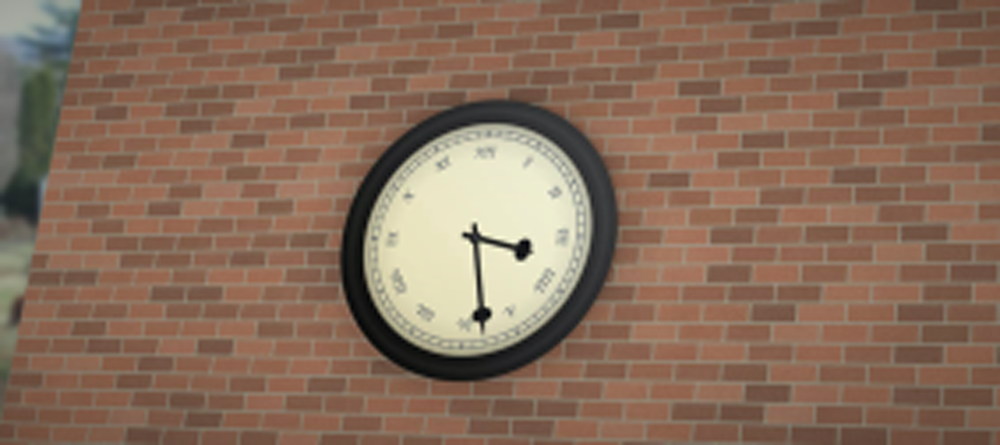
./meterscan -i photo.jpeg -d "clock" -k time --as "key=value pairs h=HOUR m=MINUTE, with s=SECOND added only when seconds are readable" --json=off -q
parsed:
h=3 m=28
